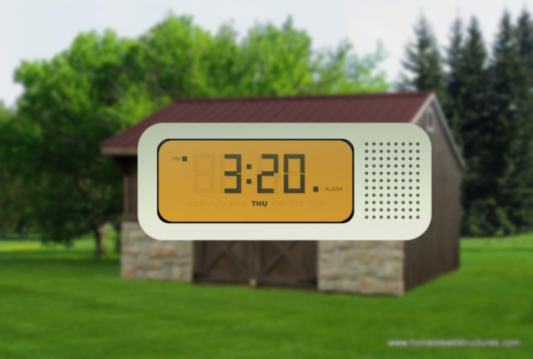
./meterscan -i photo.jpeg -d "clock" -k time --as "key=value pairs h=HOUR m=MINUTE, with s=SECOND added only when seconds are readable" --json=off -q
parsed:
h=3 m=20
